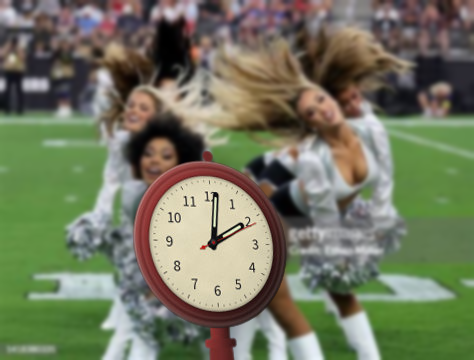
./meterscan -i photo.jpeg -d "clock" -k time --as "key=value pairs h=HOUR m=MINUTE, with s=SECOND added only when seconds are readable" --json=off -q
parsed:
h=2 m=1 s=11
